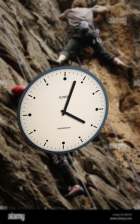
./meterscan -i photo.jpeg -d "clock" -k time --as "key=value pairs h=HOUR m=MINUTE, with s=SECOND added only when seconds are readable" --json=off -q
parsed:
h=4 m=3
